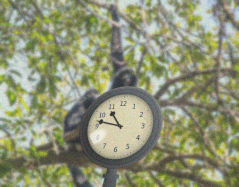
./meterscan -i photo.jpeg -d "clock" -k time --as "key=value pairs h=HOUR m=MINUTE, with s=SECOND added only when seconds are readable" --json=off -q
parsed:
h=10 m=47
